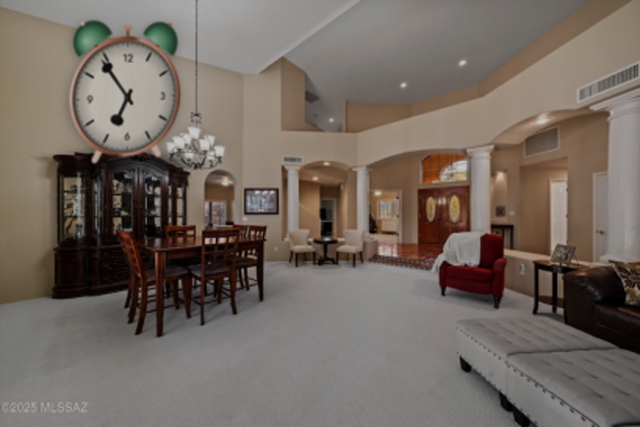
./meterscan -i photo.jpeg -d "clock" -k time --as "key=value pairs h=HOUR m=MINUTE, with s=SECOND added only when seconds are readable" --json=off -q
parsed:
h=6 m=54
